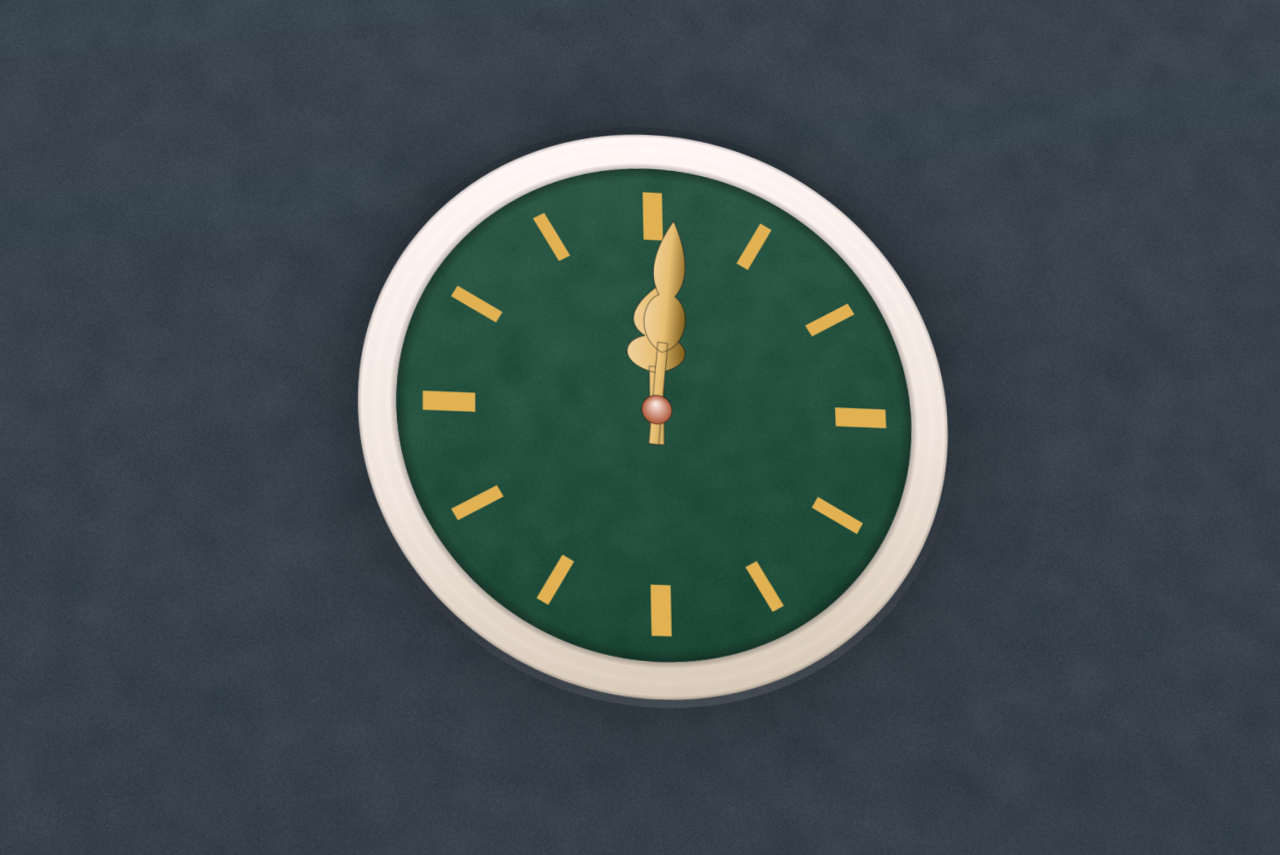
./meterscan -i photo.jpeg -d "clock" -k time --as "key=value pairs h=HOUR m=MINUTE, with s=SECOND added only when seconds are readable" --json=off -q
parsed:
h=12 m=1
